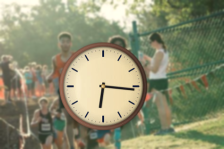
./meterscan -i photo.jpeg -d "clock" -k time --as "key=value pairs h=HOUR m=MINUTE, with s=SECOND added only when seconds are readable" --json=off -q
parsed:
h=6 m=16
